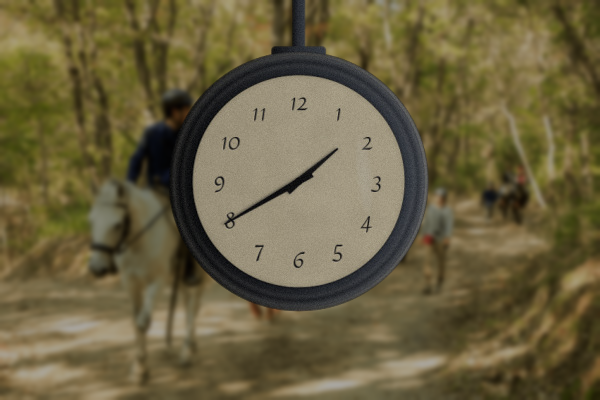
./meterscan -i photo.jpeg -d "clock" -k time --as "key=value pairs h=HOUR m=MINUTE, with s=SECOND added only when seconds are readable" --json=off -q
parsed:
h=1 m=40
